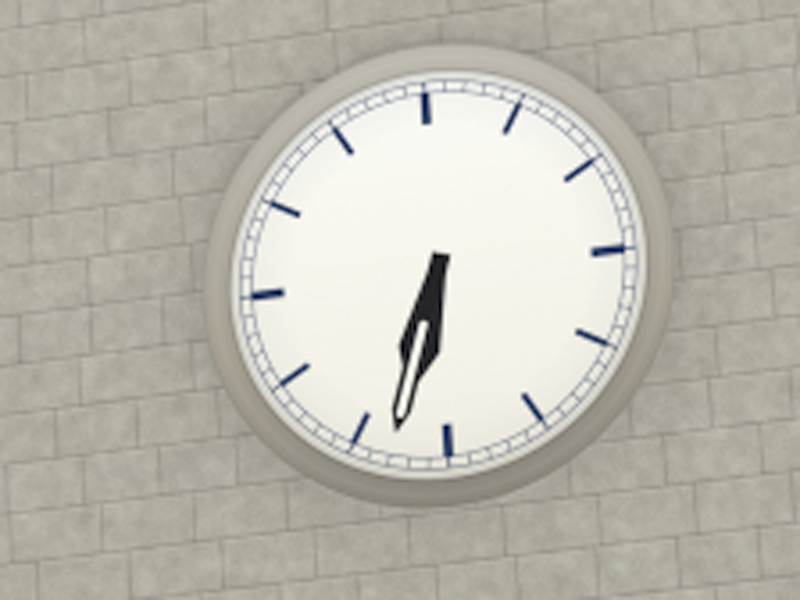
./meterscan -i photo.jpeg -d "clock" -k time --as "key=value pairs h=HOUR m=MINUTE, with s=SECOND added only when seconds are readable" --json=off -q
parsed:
h=6 m=33
